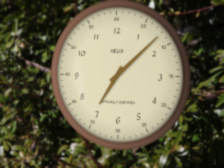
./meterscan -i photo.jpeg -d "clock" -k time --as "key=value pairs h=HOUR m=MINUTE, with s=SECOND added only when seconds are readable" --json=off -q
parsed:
h=7 m=8
